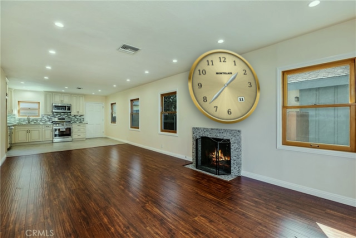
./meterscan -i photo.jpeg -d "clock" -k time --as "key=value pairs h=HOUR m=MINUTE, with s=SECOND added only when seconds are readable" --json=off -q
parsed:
h=1 m=38
